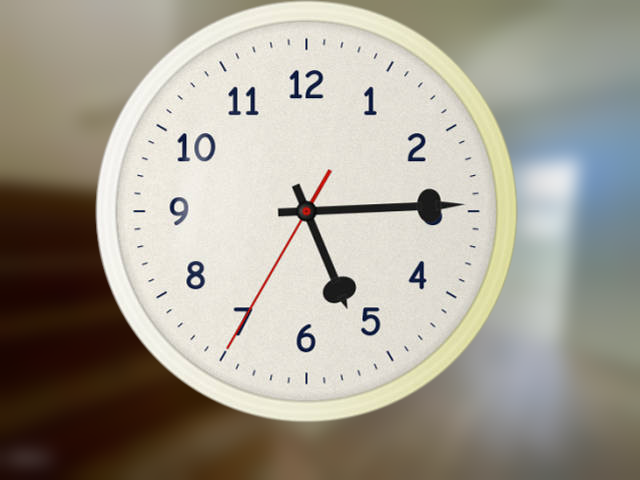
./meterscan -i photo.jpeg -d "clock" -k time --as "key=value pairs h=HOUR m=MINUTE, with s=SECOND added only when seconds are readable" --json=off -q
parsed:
h=5 m=14 s=35
